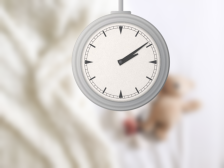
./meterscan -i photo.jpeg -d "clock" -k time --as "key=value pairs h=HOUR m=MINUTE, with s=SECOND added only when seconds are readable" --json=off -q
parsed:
h=2 m=9
